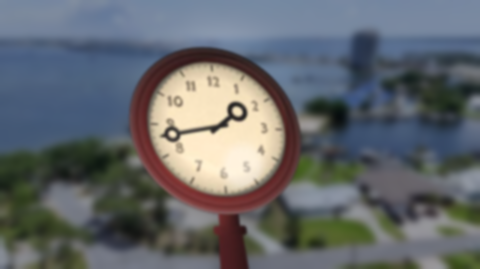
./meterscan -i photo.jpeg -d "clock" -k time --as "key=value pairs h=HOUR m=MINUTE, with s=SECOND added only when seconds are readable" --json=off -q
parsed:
h=1 m=43
